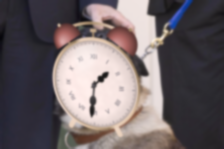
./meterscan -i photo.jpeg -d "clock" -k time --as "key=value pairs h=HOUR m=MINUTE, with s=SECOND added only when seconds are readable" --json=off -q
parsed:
h=1 m=31
